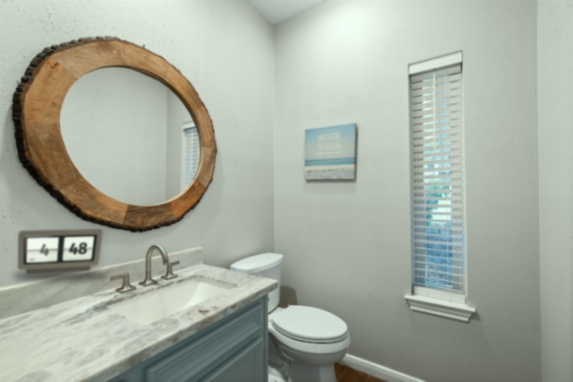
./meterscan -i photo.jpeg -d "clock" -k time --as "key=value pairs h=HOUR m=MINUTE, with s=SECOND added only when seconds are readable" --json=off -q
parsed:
h=4 m=48
